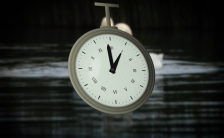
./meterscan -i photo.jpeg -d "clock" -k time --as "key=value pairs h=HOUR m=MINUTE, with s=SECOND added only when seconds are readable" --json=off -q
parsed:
h=12 m=59
